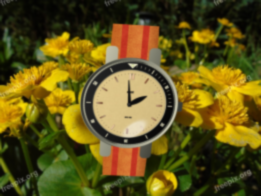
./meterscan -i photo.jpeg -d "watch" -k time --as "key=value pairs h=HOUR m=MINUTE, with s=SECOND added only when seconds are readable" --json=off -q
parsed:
h=1 m=59
